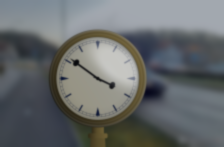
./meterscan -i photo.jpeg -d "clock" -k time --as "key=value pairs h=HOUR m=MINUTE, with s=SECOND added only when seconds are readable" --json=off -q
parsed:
h=3 m=51
